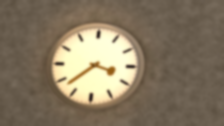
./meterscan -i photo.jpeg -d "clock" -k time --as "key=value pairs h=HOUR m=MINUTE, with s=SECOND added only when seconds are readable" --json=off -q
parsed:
h=3 m=38
